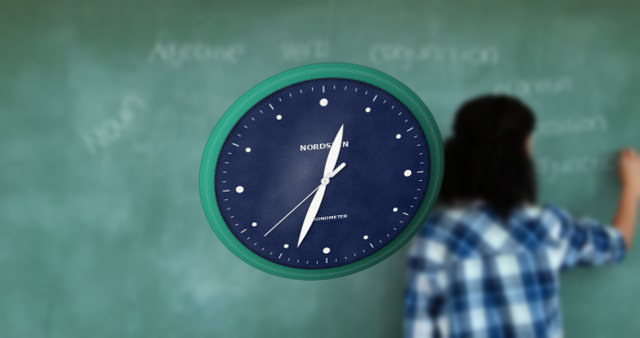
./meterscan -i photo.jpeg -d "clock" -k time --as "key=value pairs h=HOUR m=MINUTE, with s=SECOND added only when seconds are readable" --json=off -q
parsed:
h=12 m=33 s=38
